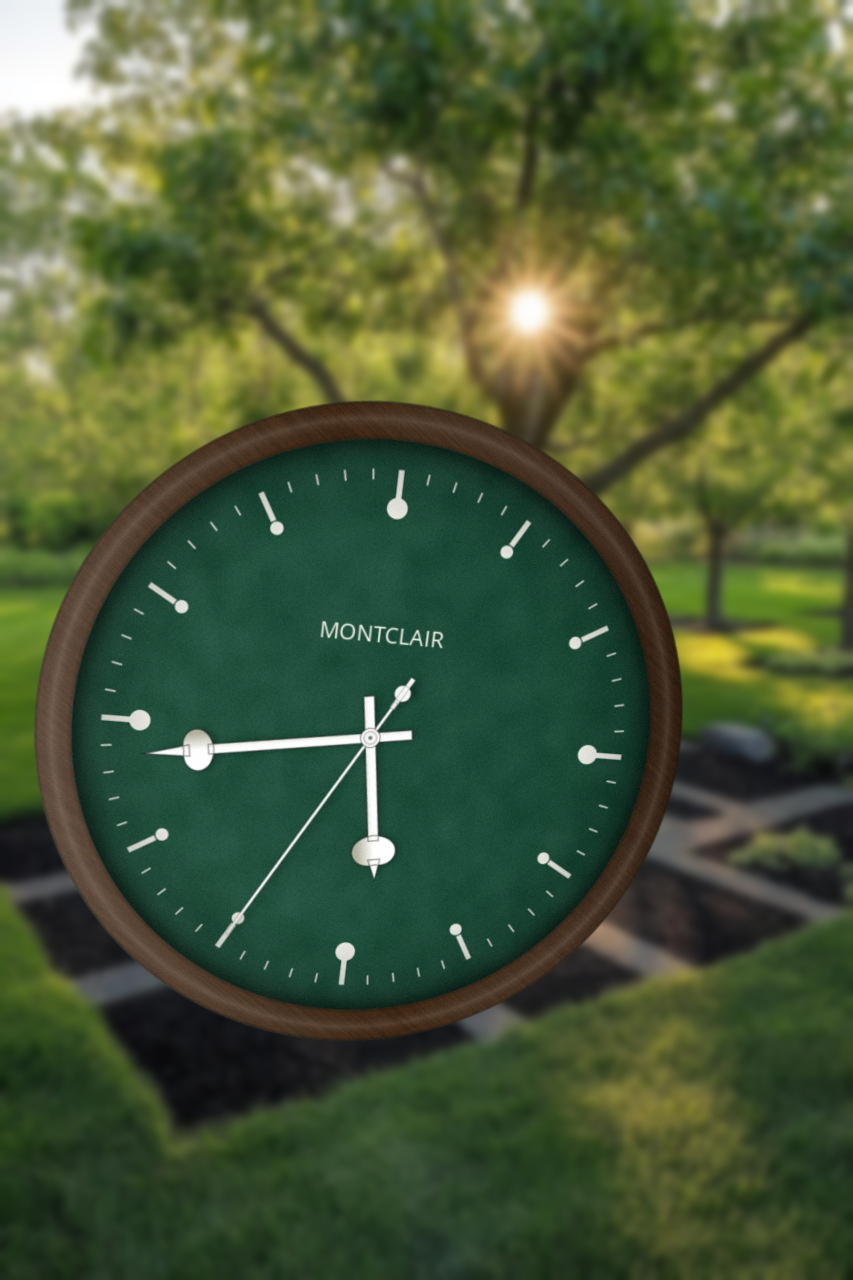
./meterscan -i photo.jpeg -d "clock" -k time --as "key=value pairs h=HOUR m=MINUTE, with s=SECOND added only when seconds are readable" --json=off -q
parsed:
h=5 m=43 s=35
